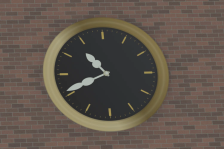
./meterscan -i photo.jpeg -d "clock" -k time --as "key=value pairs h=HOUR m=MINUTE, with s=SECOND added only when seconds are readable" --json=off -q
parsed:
h=10 m=41
